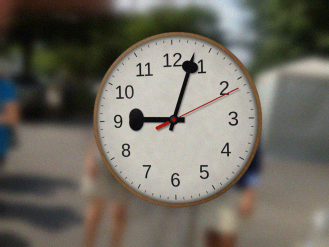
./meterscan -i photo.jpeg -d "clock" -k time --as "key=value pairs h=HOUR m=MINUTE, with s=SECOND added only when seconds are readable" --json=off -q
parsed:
h=9 m=3 s=11
